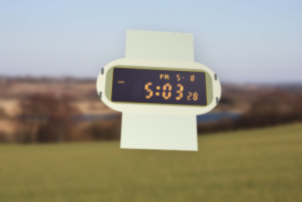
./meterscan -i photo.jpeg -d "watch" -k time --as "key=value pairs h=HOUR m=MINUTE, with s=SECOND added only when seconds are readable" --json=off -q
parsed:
h=5 m=3
